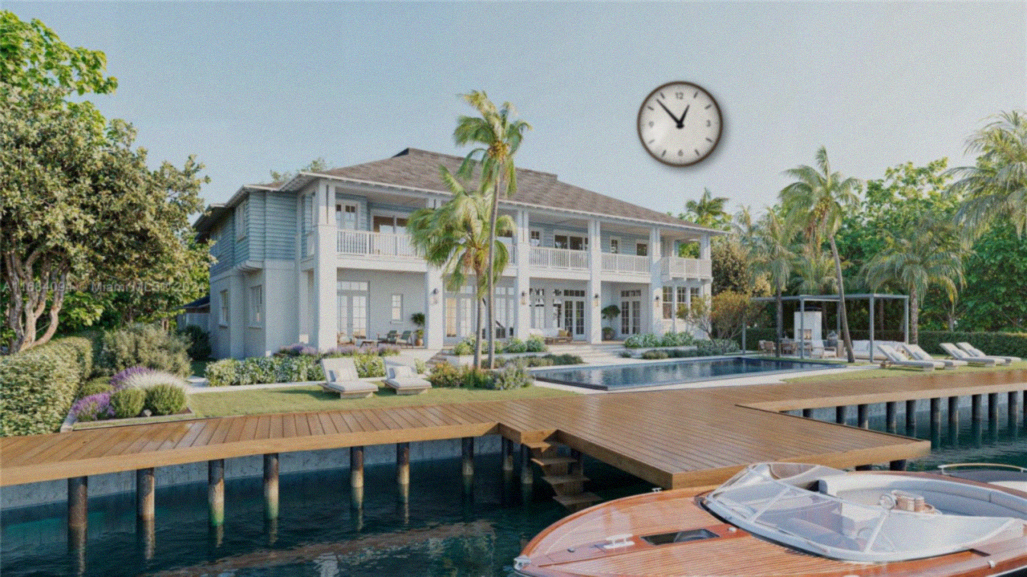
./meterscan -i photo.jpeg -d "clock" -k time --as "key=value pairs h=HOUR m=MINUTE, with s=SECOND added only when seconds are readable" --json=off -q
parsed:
h=12 m=53
